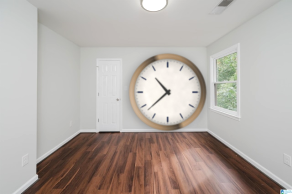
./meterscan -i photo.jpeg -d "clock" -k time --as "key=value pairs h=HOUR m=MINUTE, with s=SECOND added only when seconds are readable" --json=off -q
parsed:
h=10 m=38
